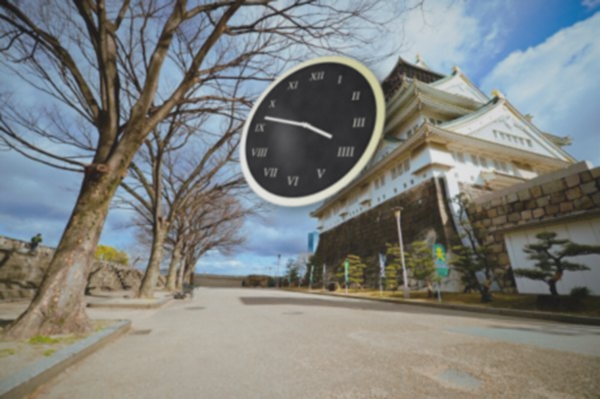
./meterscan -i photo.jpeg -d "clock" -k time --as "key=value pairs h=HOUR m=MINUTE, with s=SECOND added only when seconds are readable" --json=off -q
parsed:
h=3 m=47
